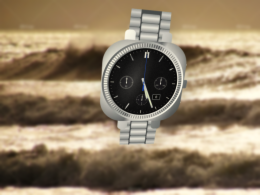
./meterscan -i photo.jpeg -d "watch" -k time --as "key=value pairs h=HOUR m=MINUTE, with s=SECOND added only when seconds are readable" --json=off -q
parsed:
h=5 m=26
